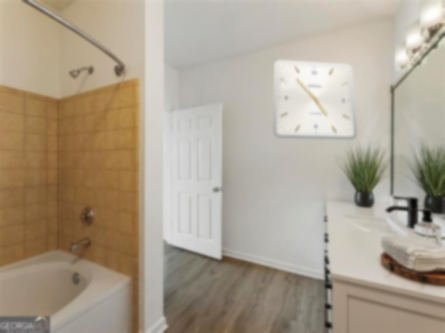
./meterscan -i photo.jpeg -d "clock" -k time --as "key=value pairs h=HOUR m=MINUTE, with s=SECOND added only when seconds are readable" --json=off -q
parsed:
h=4 m=53
